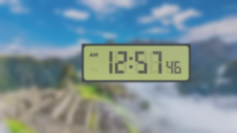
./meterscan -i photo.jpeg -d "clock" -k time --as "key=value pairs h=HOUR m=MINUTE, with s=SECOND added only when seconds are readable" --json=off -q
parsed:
h=12 m=57 s=46
